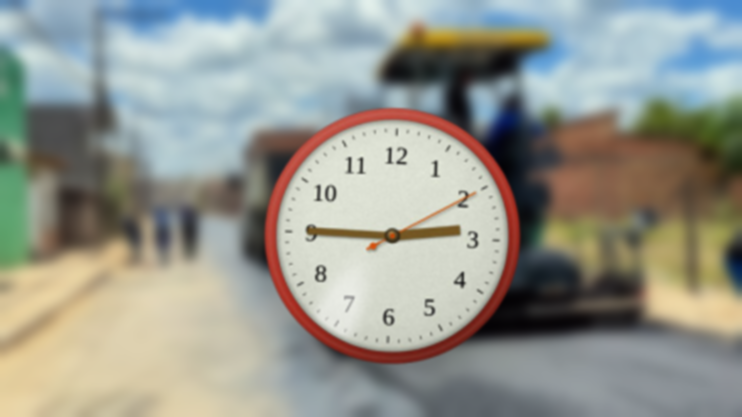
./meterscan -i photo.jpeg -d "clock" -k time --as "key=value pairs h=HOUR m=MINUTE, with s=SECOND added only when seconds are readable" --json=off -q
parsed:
h=2 m=45 s=10
